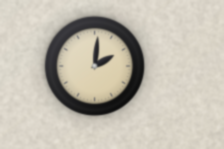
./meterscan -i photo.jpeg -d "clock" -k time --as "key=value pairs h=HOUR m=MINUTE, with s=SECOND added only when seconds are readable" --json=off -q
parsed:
h=2 m=1
